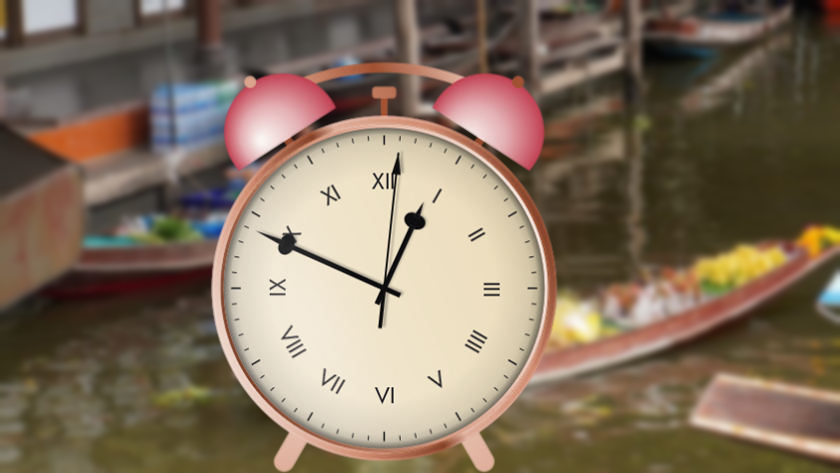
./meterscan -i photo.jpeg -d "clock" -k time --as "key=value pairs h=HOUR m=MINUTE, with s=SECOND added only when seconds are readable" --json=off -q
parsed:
h=12 m=49 s=1
